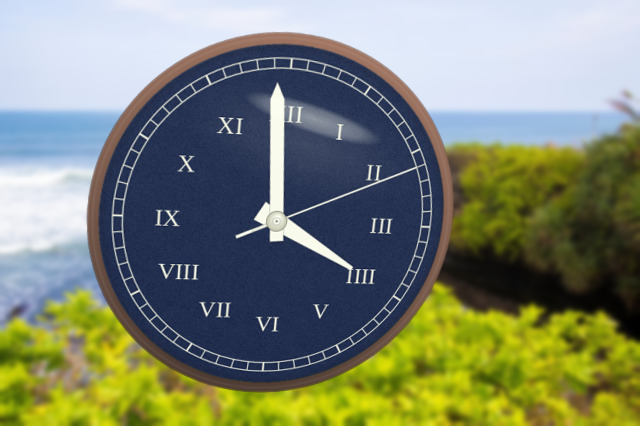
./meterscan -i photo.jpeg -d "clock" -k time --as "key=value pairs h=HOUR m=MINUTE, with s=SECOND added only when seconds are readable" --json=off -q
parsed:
h=3 m=59 s=11
